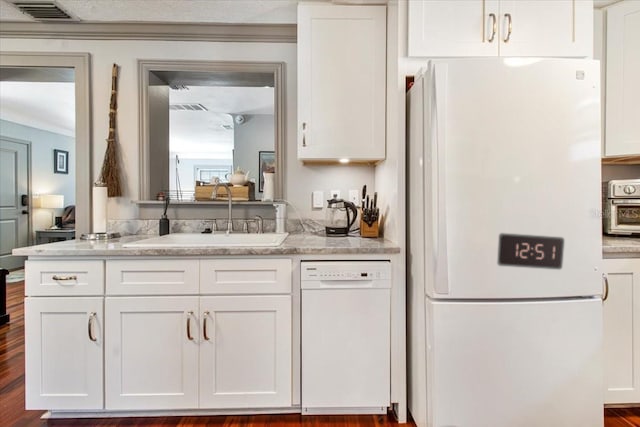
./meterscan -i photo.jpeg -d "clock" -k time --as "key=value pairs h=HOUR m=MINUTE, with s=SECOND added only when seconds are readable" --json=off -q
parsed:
h=12 m=51
